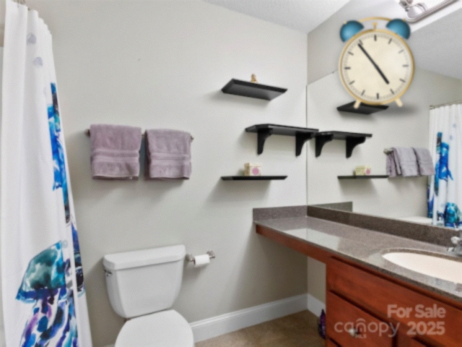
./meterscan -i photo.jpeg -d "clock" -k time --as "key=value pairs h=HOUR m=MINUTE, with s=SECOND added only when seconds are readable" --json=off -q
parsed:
h=4 m=54
